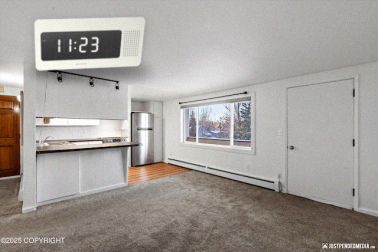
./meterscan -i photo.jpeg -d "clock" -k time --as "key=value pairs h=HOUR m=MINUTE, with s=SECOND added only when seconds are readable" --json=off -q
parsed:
h=11 m=23
